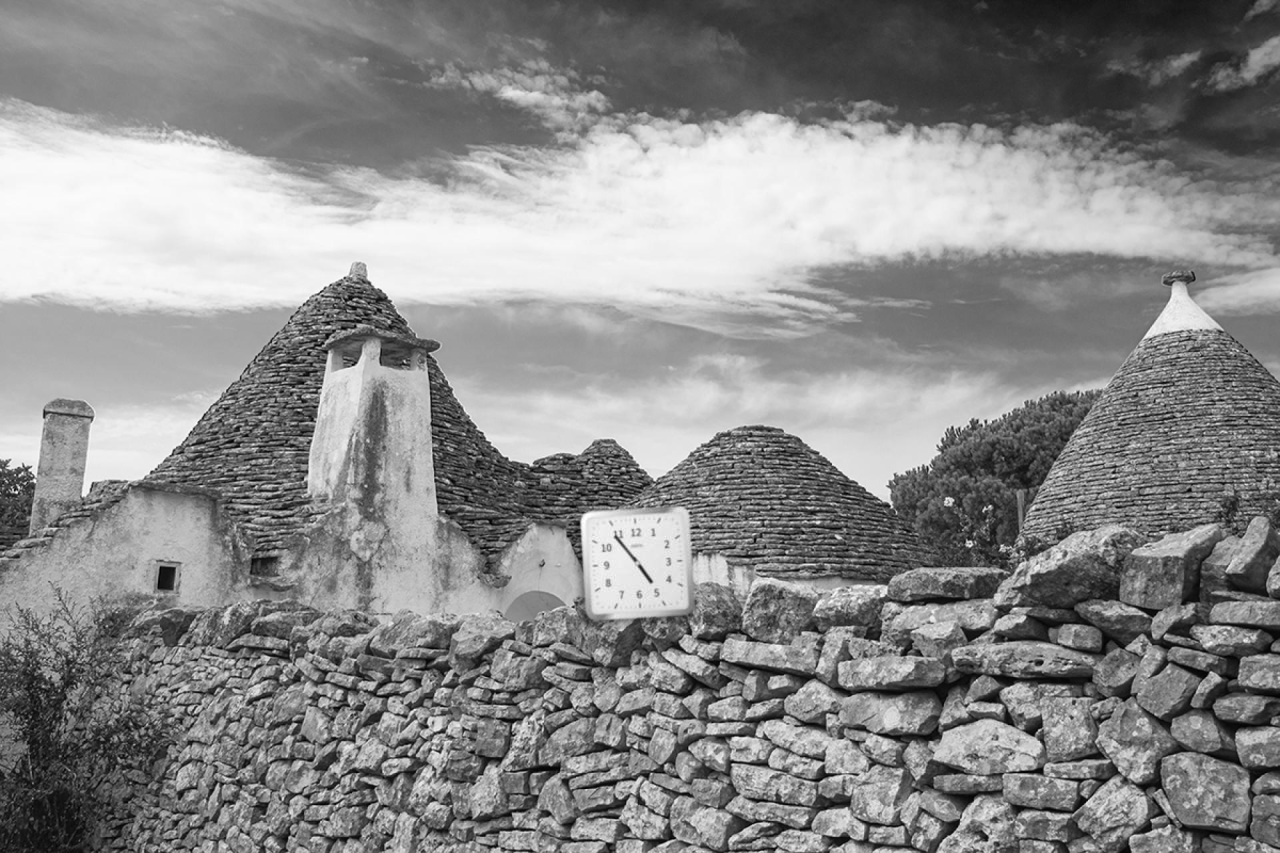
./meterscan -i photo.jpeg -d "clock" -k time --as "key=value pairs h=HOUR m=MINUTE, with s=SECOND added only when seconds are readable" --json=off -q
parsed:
h=4 m=54
